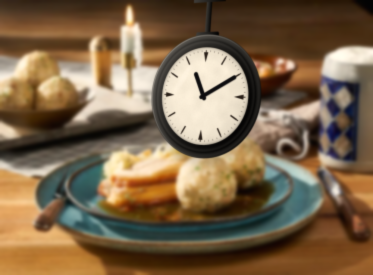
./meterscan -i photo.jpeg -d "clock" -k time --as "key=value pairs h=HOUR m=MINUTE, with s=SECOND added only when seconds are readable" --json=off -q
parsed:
h=11 m=10
